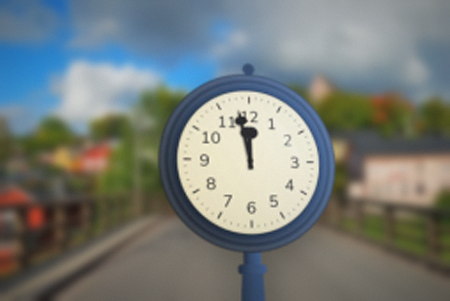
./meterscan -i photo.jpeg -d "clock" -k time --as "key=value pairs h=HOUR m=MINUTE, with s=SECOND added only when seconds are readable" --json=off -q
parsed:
h=11 m=58
